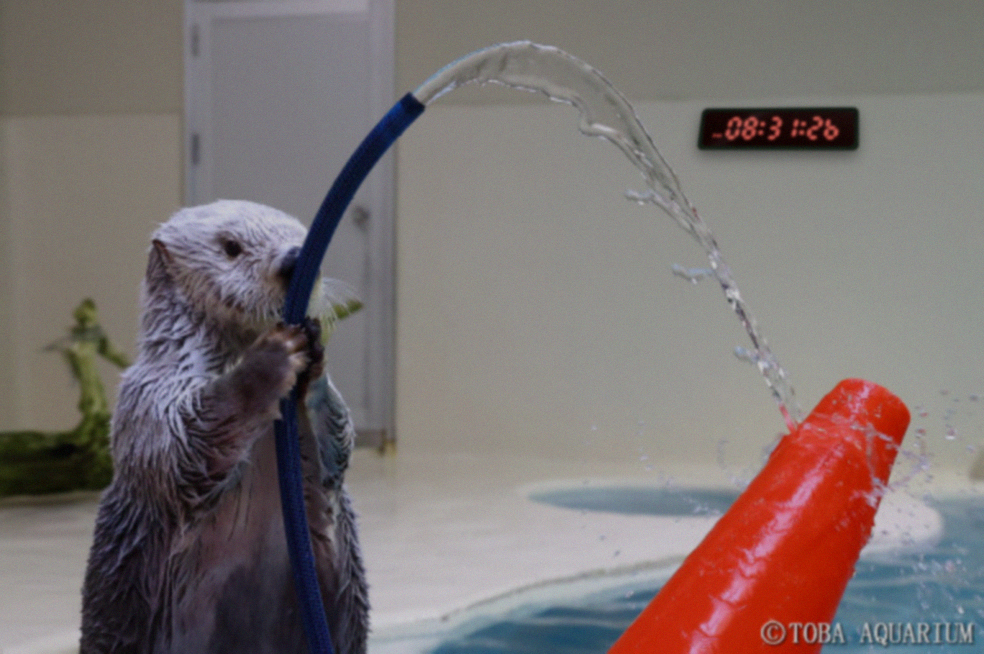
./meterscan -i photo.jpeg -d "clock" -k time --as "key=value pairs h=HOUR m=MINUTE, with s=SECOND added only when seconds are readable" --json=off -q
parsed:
h=8 m=31 s=26
